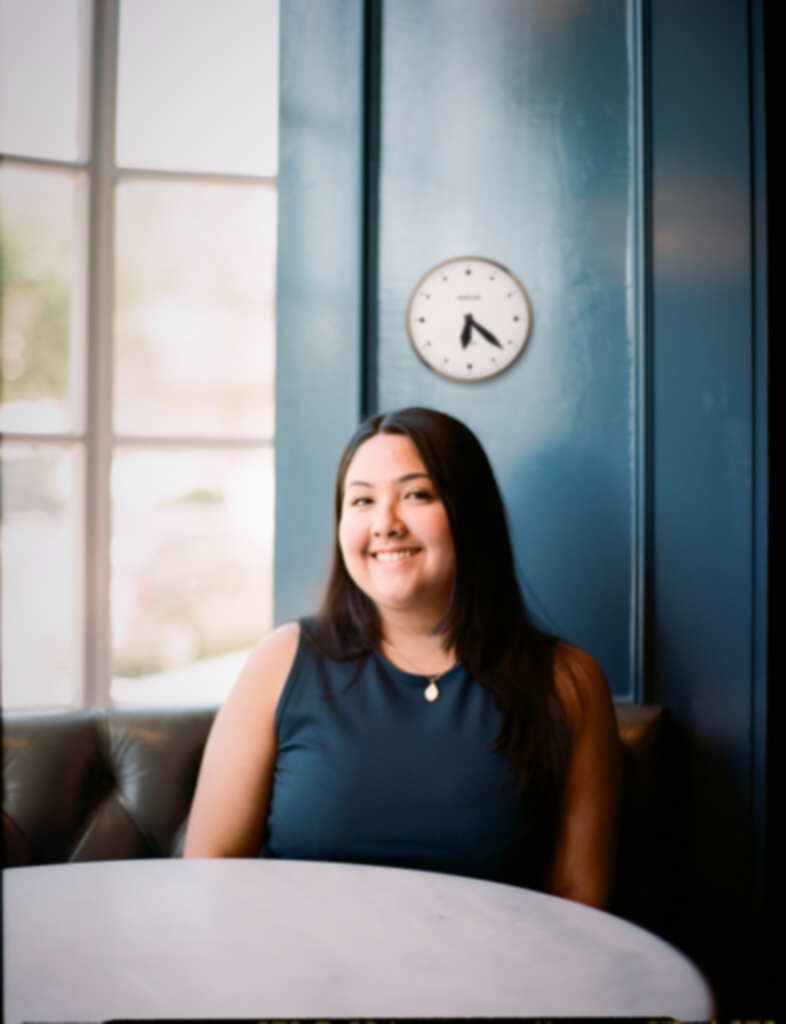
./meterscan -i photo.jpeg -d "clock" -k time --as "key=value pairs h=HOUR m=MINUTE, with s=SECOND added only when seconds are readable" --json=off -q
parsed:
h=6 m=22
